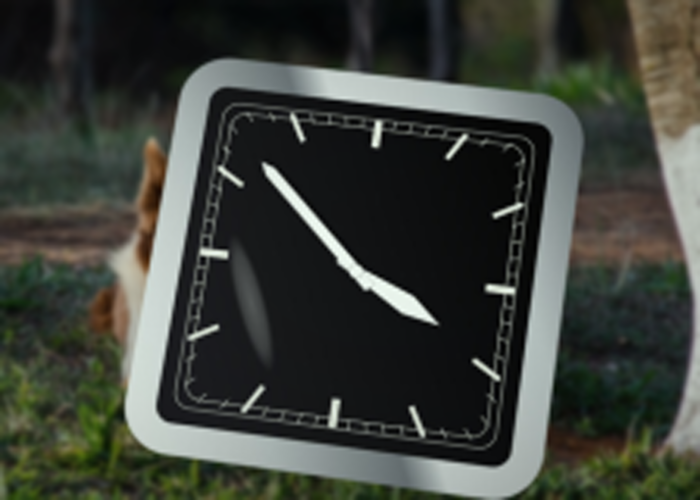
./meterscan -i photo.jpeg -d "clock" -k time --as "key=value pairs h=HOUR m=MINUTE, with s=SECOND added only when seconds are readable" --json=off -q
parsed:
h=3 m=52
